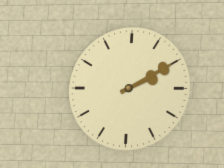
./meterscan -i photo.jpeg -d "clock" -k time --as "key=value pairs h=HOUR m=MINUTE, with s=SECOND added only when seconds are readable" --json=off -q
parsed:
h=2 m=10
